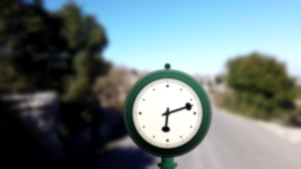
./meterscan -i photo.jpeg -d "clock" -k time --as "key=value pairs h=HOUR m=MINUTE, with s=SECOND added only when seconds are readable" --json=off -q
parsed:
h=6 m=12
